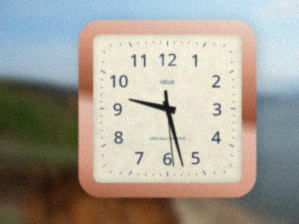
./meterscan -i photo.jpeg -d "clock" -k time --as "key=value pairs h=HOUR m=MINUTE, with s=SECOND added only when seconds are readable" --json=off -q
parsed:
h=9 m=27 s=29
